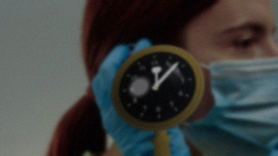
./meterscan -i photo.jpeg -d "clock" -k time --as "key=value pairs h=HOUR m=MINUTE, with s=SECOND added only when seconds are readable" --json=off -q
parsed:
h=12 m=8
